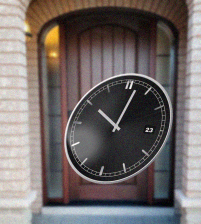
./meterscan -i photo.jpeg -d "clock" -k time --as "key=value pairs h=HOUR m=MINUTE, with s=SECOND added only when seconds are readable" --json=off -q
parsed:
h=10 m=2
